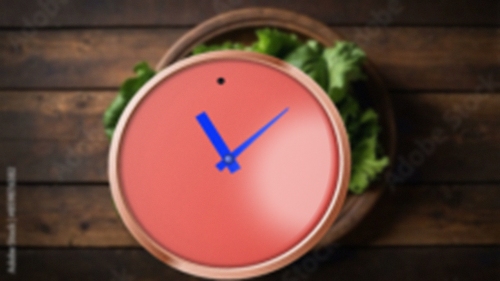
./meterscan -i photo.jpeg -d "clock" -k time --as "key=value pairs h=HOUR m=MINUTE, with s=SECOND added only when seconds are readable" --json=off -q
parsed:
h=11 m=9
